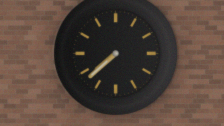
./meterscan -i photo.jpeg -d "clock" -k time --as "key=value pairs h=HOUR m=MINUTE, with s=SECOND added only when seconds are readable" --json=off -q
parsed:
h=7 m=38
